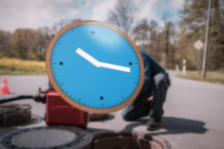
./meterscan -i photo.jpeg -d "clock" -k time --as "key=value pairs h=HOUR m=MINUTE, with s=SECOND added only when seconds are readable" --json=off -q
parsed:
h=10 m=17
